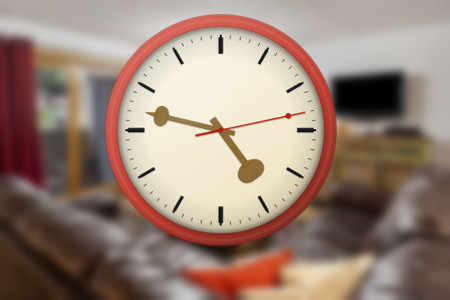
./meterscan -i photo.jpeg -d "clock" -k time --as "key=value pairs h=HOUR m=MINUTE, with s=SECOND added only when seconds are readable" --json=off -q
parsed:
h=4 m=47 s=13
